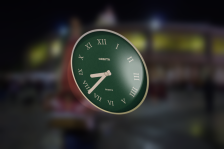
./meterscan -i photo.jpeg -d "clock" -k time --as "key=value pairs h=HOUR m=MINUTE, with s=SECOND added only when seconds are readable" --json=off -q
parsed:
h=8 m=38
